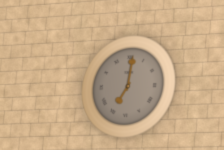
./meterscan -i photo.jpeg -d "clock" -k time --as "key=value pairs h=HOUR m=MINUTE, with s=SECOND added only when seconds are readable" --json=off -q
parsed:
h=7 m=1
